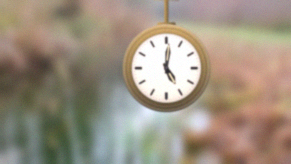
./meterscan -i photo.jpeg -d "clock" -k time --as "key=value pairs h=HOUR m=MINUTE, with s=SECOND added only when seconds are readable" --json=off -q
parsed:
h=5 m=1
